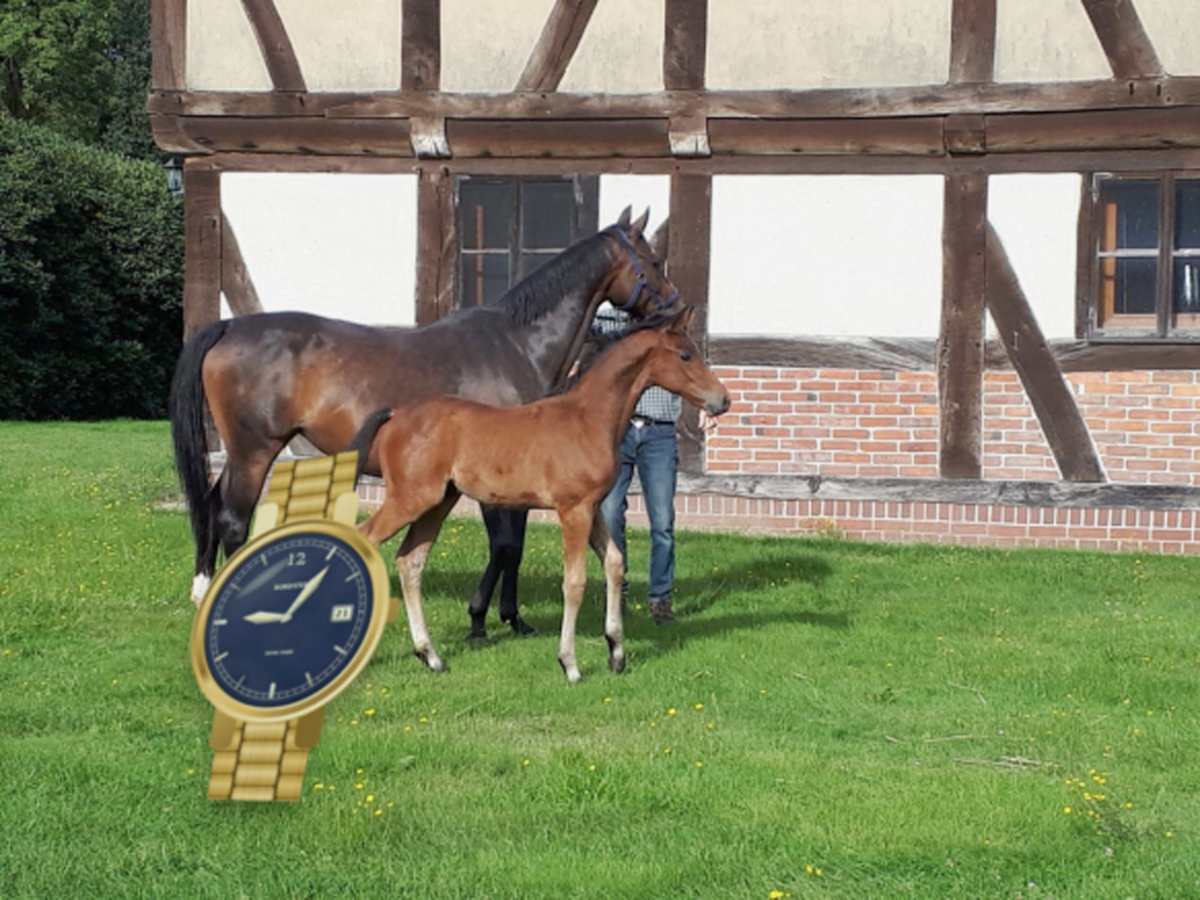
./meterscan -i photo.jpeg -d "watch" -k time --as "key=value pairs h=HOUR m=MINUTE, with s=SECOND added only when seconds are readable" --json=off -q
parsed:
h=9 m=6
